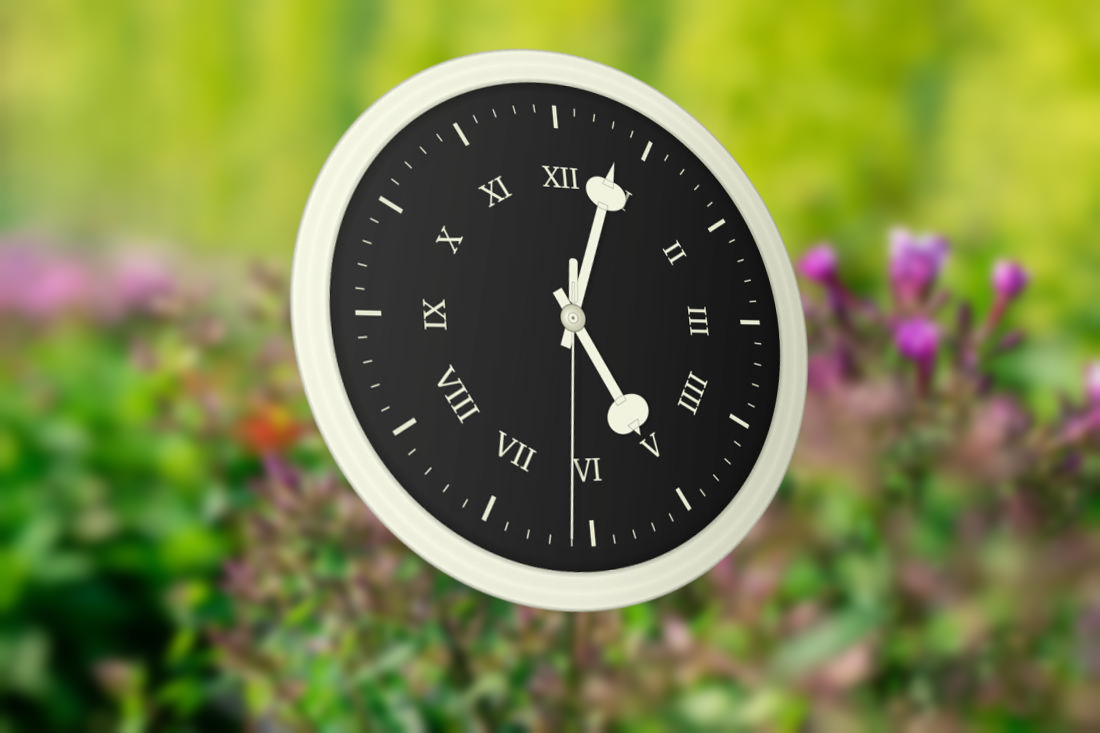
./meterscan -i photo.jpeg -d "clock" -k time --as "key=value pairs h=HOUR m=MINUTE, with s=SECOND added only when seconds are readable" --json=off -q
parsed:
h=5 m=3 s=31
